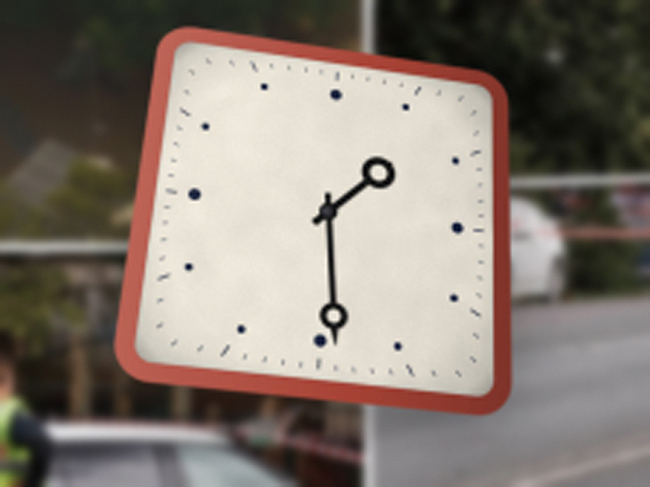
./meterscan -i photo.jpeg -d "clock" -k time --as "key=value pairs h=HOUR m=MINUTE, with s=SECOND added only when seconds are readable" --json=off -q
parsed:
h=1 m=29
